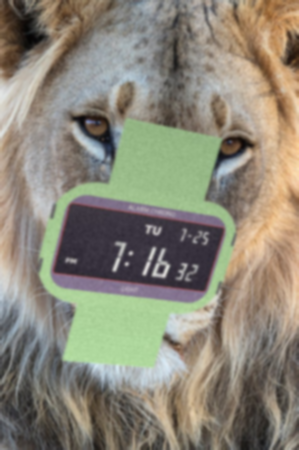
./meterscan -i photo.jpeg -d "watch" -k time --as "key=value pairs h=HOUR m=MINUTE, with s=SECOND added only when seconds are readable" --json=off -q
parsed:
h=7 m=16 s=32
